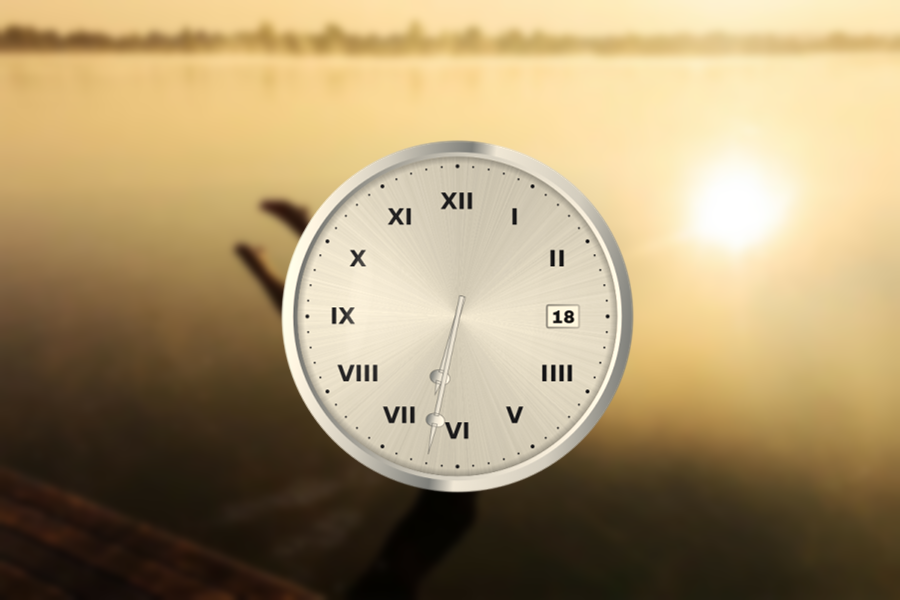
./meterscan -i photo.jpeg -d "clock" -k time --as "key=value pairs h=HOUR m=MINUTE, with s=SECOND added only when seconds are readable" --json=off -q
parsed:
h=6 m=32
